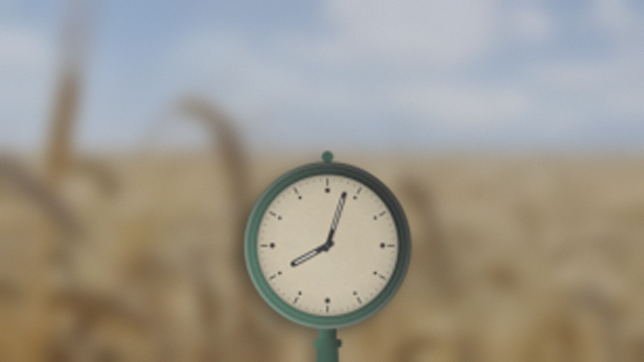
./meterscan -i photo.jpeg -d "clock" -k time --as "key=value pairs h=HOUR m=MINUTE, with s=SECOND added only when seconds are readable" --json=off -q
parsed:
h=8 m=3
